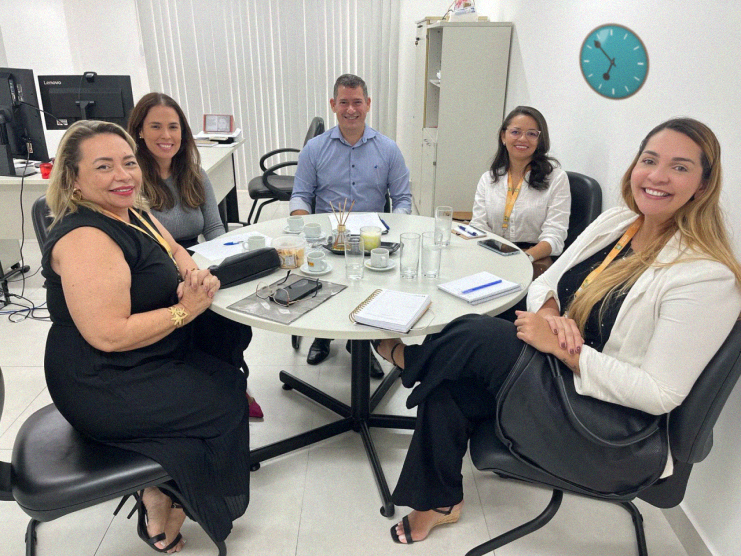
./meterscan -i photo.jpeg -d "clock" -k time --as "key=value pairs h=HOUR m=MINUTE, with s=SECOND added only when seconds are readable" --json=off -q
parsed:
h=6 m=53
